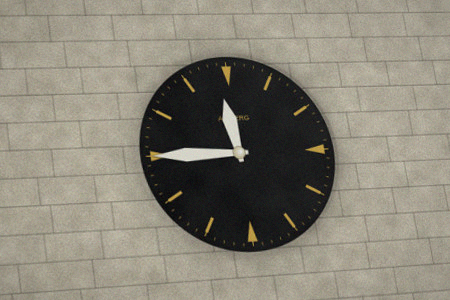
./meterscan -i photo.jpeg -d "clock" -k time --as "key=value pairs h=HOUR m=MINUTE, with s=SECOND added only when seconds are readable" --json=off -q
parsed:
h=11 m=45
